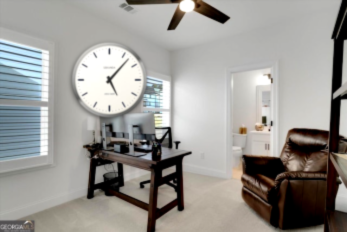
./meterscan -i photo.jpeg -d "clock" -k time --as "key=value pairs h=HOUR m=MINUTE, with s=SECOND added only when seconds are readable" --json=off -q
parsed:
h=5 m=7
